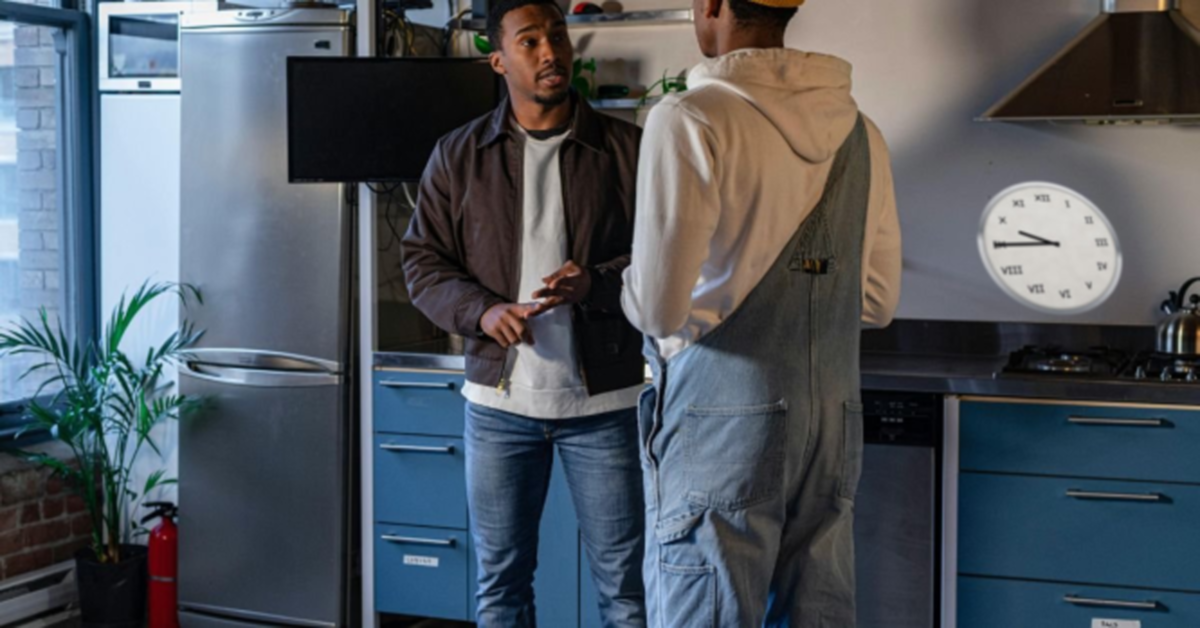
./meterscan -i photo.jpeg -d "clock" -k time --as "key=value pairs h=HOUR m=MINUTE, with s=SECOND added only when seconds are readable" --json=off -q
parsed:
h=9 m=45
